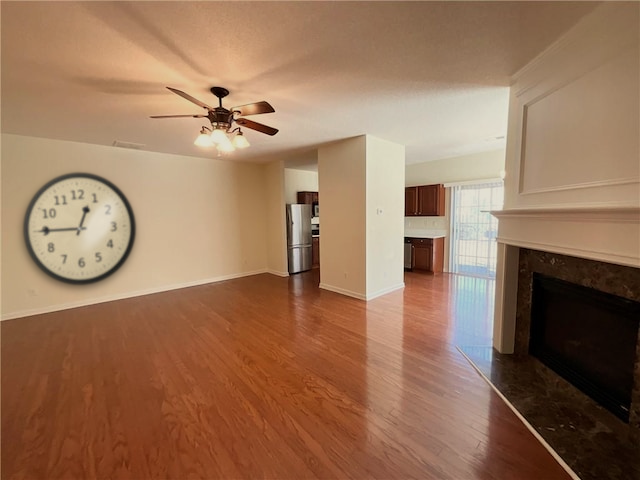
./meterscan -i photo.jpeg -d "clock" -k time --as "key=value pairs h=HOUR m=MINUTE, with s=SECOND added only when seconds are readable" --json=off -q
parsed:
h=12 m=45
